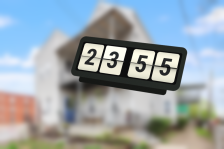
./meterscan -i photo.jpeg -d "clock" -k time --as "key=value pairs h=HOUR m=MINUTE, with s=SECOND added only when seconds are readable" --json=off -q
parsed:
h=23 m=55
